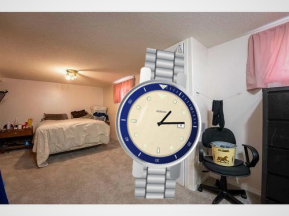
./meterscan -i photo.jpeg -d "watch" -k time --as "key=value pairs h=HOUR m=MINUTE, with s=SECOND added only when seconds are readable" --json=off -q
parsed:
h=1 m=14
